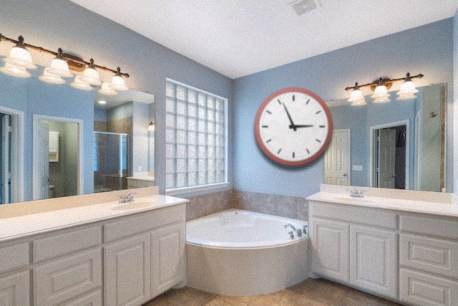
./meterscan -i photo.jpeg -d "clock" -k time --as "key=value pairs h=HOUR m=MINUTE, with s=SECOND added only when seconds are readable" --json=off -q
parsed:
h=2 m=56
